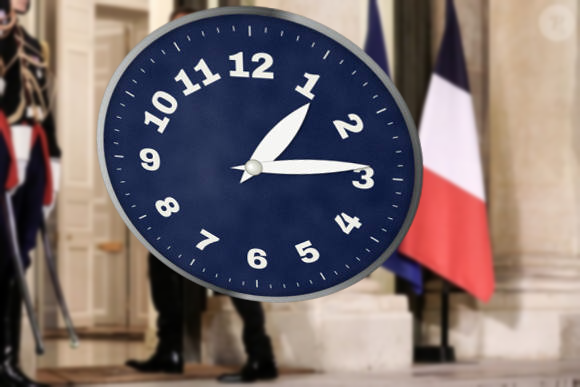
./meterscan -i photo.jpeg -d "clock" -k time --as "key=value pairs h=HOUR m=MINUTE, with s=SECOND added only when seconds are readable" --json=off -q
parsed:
h=1 m=14
